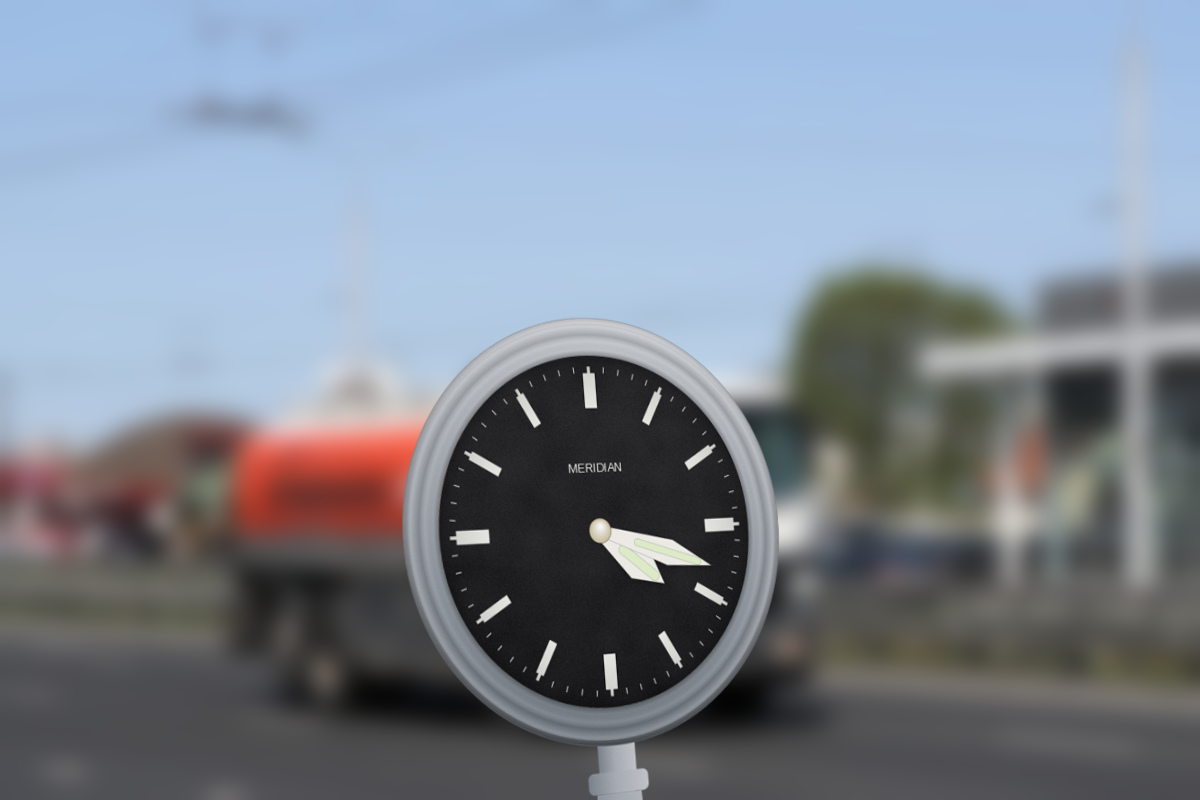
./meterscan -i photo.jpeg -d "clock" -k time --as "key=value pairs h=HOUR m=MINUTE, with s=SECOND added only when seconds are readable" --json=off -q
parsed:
h=4 m=18
